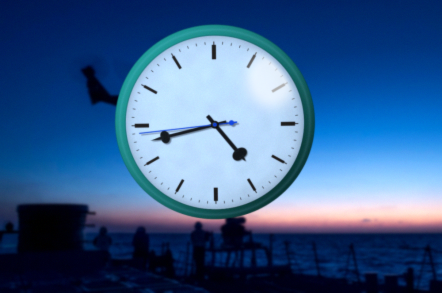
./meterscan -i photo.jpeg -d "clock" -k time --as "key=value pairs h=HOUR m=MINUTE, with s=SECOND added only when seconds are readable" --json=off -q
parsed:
h=4 m=42 s=44
